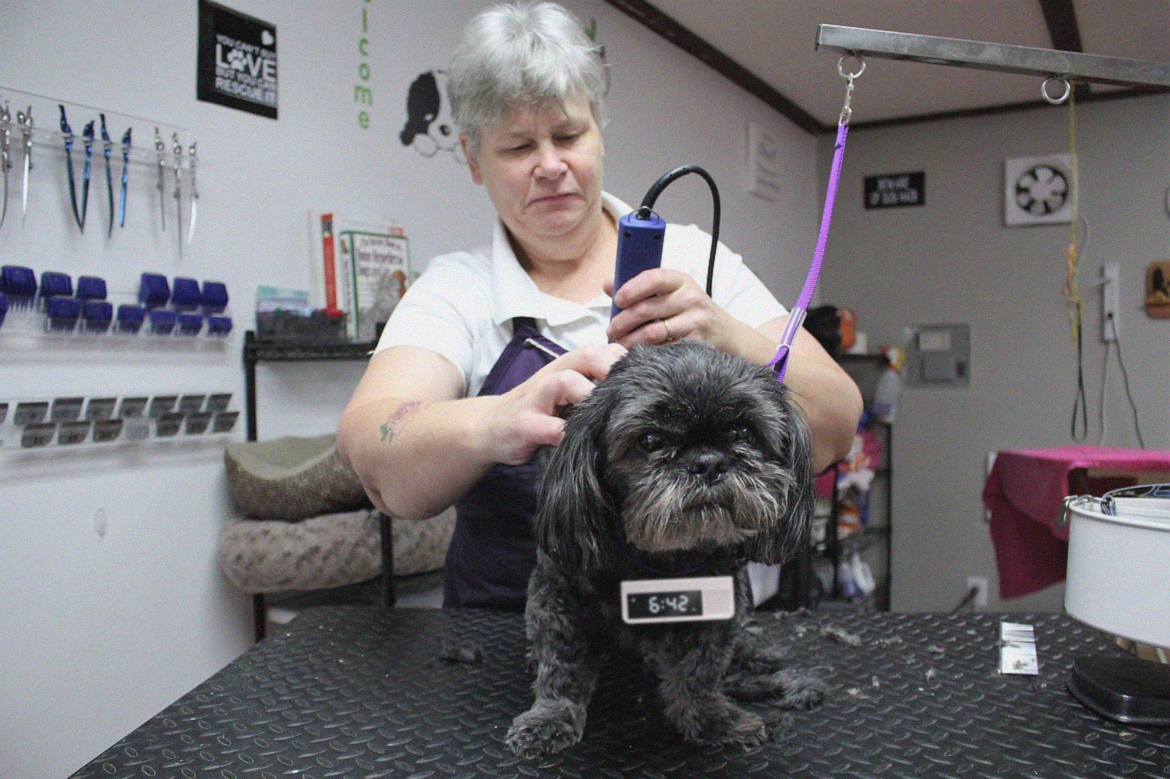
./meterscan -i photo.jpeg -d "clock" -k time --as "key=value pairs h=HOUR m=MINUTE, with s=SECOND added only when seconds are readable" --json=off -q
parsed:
h=6 m=42
